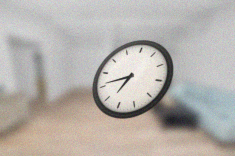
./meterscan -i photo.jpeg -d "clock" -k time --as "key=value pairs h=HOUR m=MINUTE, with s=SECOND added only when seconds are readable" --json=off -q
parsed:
h=6 m=41
